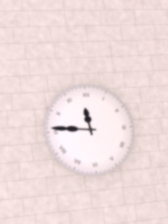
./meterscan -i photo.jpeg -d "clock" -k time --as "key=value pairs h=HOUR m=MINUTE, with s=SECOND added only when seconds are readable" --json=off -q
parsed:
h=11 m=46
